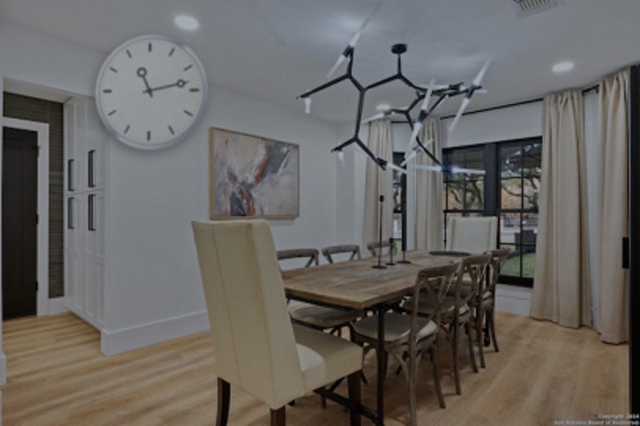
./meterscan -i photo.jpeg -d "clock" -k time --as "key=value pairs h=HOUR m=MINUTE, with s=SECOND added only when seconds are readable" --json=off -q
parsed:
h=11 m=13
